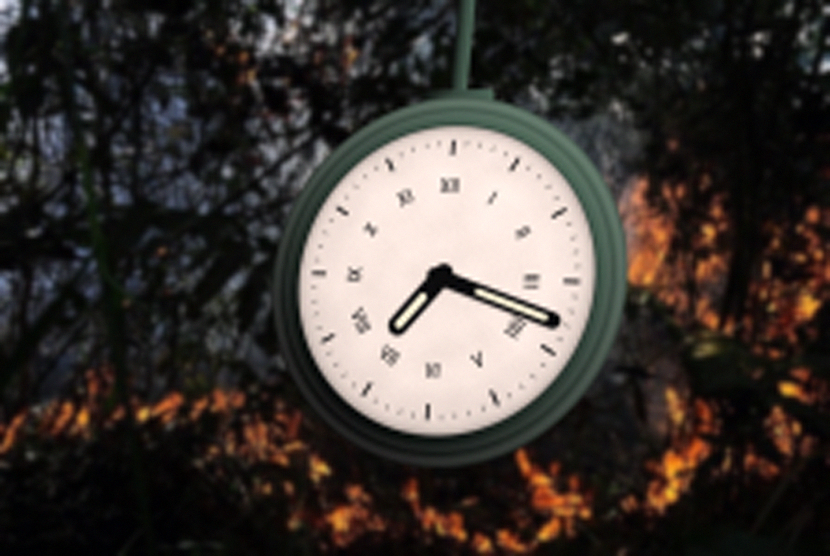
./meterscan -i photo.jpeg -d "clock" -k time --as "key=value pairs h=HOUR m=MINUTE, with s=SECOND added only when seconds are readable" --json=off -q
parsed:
h=7 m=18
